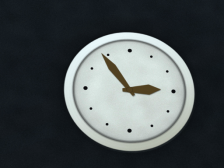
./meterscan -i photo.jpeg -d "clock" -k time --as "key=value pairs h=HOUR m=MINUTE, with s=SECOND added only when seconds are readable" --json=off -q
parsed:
h=2 m=54
